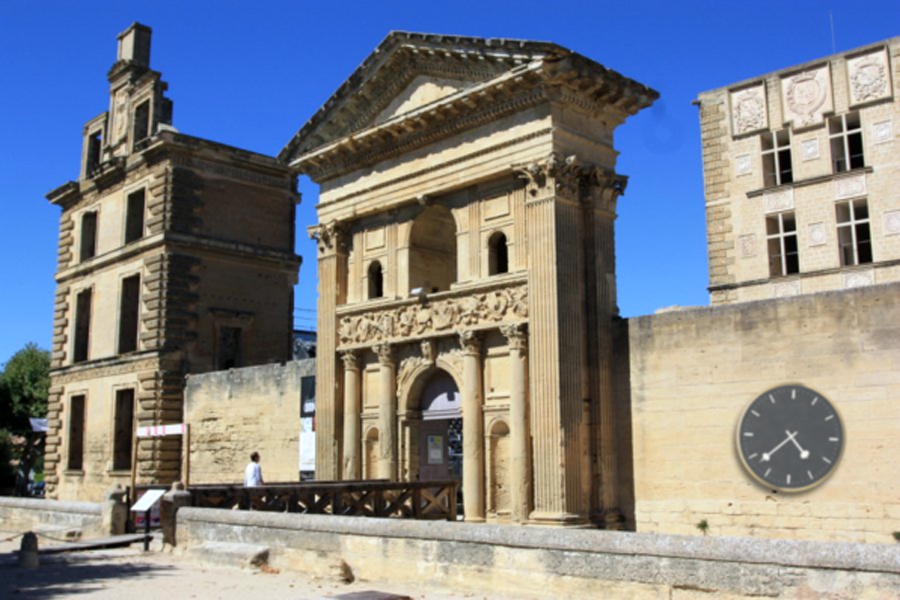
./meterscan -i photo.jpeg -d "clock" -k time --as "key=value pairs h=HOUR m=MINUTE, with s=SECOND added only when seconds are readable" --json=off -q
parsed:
h=4 m=38
